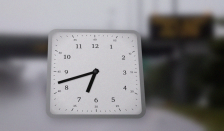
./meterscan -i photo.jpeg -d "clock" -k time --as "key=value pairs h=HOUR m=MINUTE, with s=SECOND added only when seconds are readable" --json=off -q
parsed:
h=6 m=42
